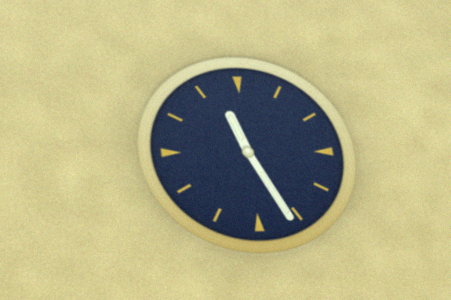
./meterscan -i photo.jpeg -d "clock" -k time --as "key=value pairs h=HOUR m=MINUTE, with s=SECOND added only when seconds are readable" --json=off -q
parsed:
h=11 m=26
